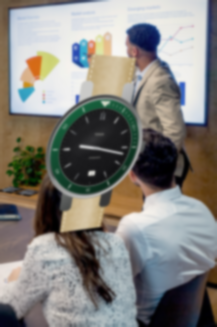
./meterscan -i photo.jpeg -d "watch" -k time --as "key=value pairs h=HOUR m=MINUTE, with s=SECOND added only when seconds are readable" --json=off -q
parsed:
h=9 m=17
